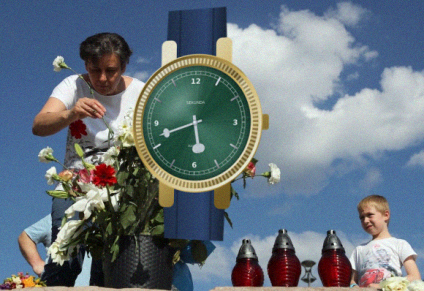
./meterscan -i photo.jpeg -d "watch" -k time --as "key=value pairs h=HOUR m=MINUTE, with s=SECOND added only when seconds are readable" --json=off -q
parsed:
h=5 m=42
